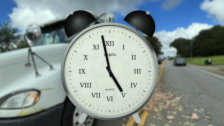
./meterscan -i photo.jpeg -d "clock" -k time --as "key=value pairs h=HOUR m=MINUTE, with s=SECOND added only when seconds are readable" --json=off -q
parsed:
h=4 m=58
